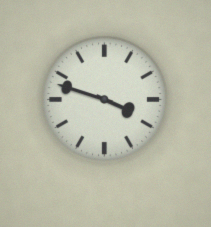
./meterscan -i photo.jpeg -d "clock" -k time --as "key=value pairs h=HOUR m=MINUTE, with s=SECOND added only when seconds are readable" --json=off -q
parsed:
h=3 m=48
